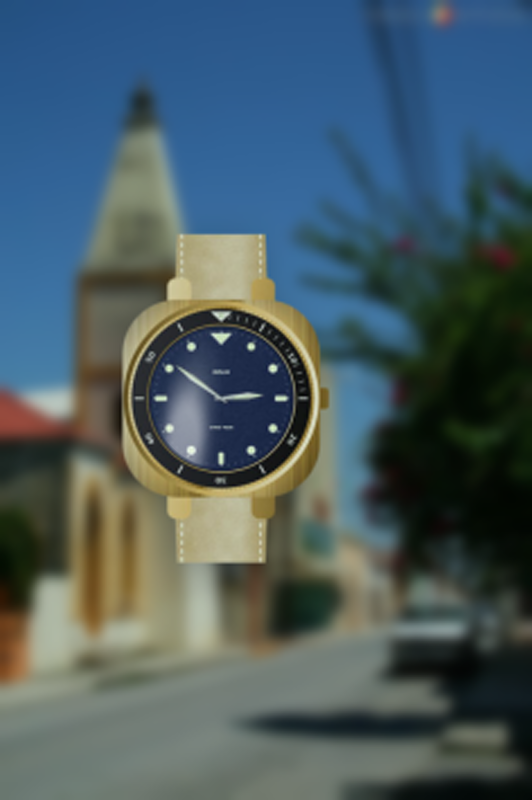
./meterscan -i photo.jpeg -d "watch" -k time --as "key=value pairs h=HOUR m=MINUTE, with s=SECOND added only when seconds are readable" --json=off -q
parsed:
h=2 m=51
